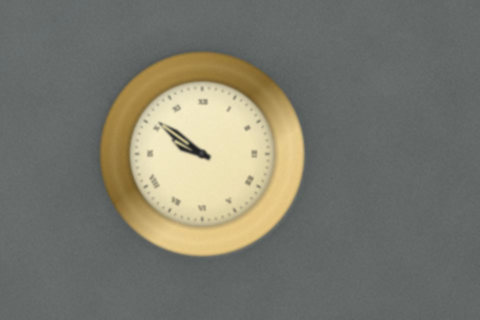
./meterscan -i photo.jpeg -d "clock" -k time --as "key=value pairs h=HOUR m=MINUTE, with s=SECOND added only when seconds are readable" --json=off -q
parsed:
h=9 m=51
